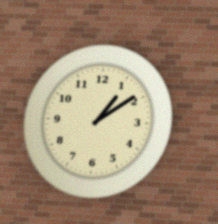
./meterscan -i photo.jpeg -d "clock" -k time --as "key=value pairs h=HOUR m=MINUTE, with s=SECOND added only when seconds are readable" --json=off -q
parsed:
h=1 m=9
